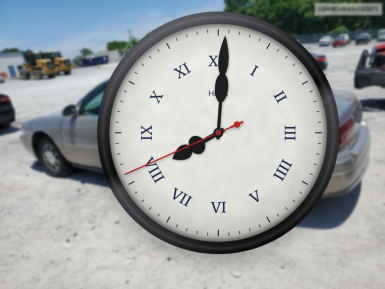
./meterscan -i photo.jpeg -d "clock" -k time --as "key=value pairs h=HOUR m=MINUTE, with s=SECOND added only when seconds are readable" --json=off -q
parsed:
h=8 m=0 s=41
